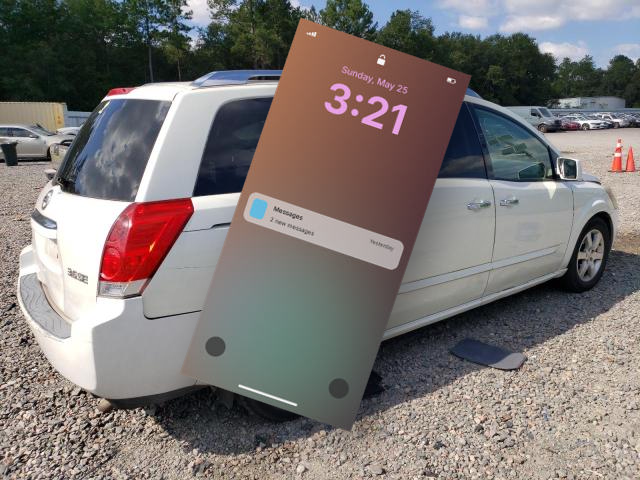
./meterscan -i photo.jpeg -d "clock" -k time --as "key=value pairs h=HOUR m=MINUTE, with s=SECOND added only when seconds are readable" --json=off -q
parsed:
h=3 m=21
